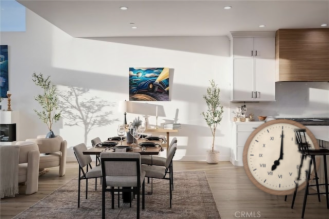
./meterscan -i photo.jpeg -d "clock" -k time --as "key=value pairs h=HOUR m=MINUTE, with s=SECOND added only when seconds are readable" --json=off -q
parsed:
h=7 m=0
